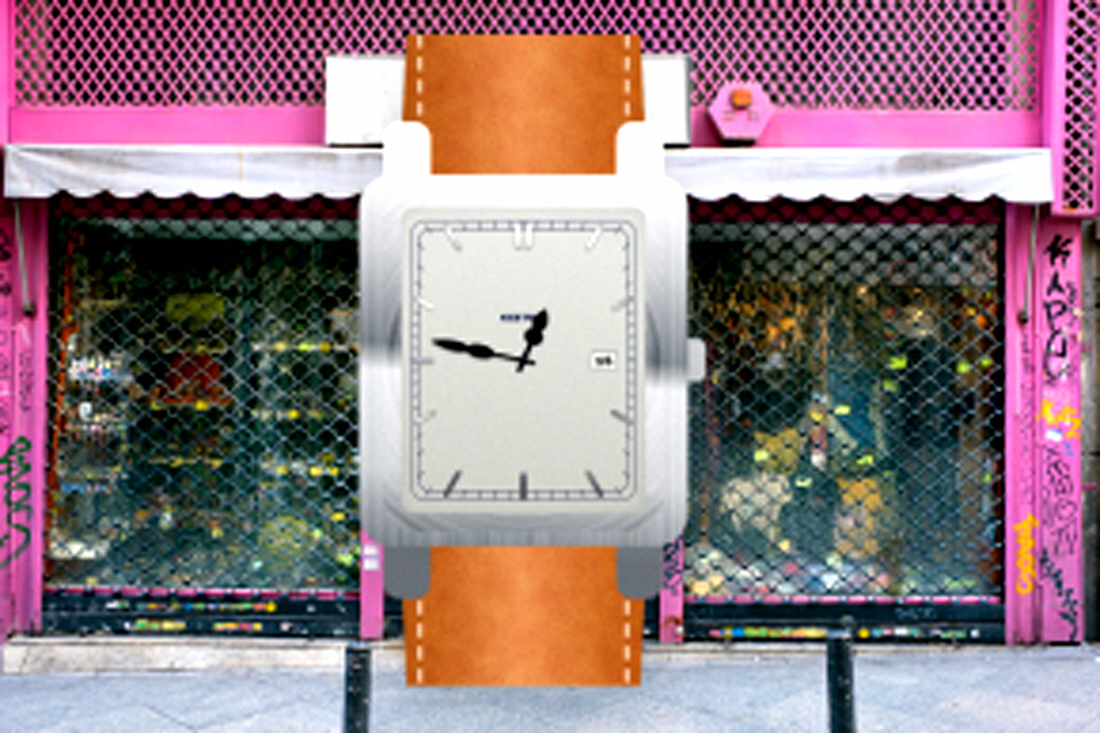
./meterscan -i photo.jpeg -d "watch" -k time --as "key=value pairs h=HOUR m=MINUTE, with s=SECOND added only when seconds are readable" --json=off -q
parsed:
h=12 m=47
